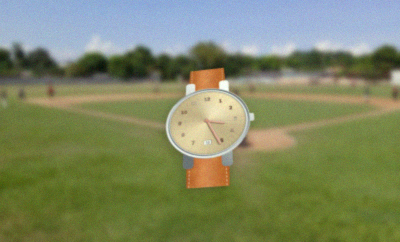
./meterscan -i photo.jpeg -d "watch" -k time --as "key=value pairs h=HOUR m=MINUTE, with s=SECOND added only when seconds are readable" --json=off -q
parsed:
h=3 m=26
